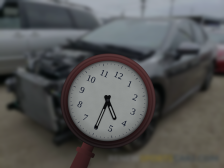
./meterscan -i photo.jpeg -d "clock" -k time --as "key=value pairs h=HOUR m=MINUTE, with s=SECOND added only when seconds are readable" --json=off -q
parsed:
h=4 m=30
